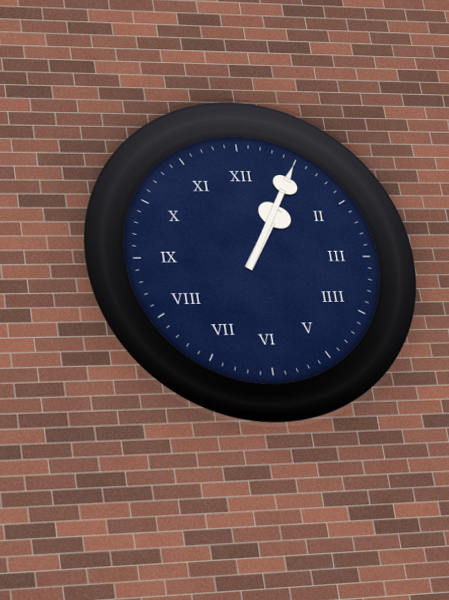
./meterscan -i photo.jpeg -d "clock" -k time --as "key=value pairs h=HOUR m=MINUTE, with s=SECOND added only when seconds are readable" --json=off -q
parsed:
h=1 m=5
